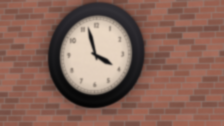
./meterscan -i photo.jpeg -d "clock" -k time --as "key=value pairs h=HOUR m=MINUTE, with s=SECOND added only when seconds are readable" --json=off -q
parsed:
h=3 m=57
